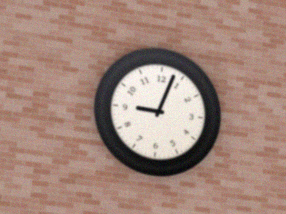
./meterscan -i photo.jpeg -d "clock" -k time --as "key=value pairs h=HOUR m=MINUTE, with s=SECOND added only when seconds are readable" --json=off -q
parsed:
h=9 m=3
